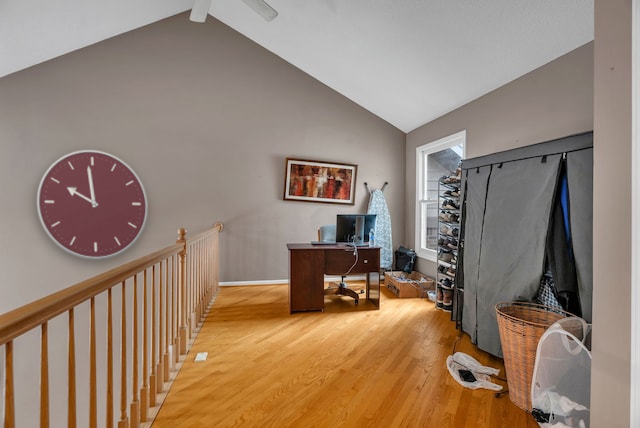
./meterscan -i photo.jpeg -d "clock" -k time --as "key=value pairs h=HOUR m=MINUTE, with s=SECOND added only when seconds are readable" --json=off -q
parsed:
h=9 m=59
